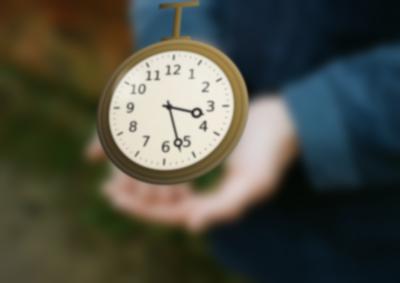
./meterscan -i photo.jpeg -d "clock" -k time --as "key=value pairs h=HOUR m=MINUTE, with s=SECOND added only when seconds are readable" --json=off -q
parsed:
h=3 m=27
